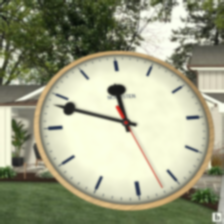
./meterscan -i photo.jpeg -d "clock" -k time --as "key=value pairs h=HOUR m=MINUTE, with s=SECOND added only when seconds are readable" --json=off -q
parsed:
h=11 m=48 s=27
